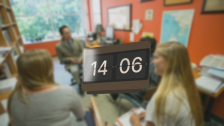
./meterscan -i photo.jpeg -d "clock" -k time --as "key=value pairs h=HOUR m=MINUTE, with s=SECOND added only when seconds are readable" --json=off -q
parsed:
h=14 m=6
